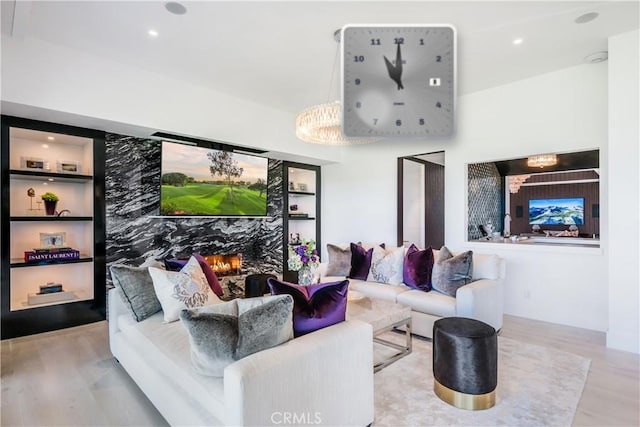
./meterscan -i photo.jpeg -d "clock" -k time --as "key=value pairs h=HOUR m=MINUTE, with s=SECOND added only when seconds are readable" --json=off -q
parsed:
h=11 m=0
